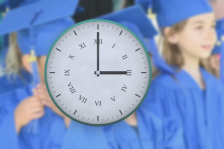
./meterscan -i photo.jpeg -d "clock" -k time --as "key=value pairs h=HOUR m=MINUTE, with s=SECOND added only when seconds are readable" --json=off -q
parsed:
h=3 m=0
